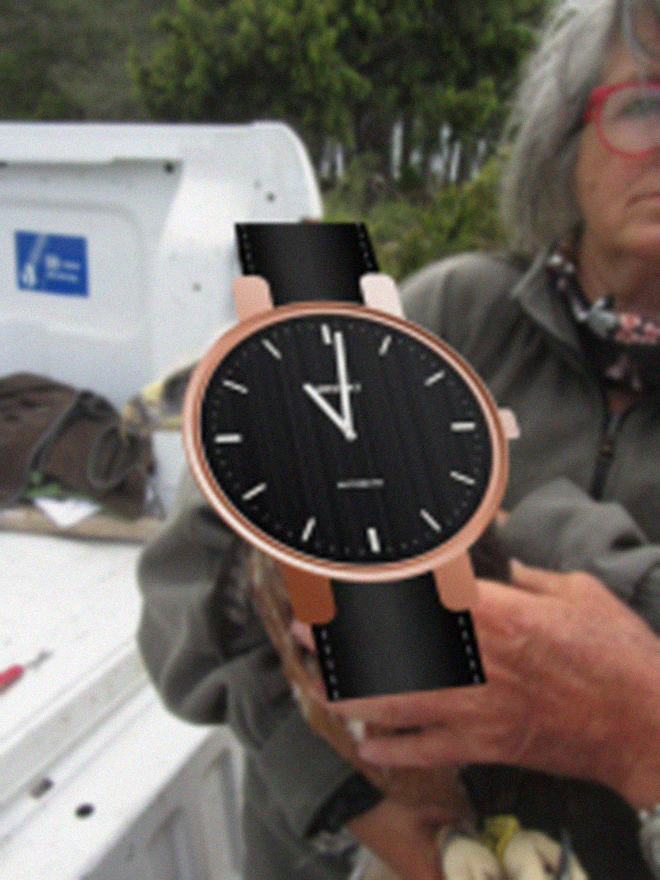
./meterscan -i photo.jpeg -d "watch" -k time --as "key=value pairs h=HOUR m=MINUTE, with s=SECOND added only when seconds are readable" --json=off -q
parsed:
h=11 m=1
